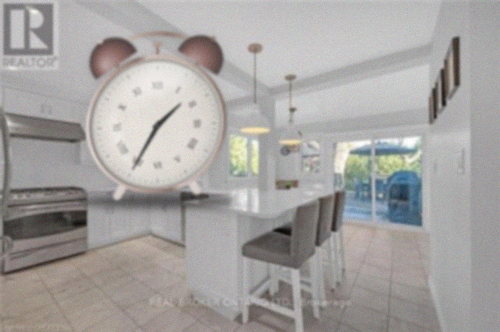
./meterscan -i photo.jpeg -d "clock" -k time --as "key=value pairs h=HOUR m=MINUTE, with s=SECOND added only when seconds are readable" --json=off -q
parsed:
h=1 m=35
